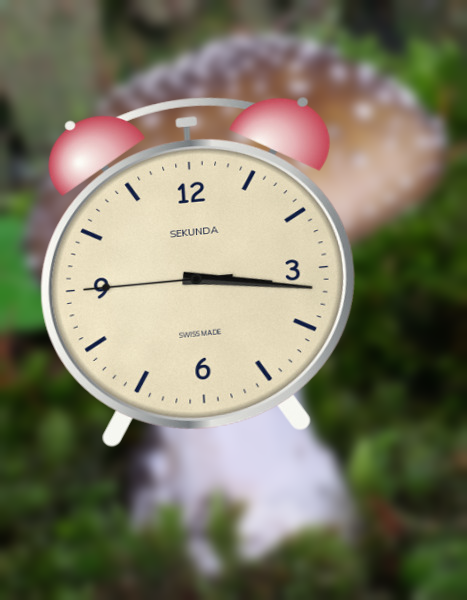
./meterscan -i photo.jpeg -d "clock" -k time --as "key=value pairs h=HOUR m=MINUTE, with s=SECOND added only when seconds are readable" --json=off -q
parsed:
h=3 m=16 s=45
